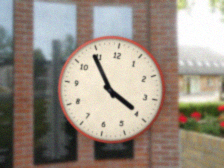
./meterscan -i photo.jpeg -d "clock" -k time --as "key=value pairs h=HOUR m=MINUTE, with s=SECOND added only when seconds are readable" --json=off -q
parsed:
h=3 m=54
